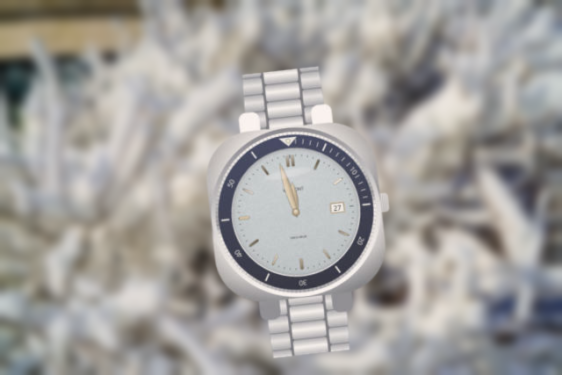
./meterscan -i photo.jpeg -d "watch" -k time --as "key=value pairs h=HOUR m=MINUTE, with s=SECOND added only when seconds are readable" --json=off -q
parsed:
h=11 m=58
